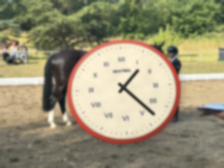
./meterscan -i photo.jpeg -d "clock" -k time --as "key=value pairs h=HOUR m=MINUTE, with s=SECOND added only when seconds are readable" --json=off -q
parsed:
h=1 m=23
